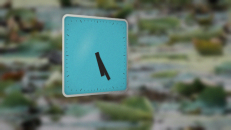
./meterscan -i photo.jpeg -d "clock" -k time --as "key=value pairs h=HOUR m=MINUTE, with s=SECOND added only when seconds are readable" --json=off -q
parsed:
h=5 m=25
